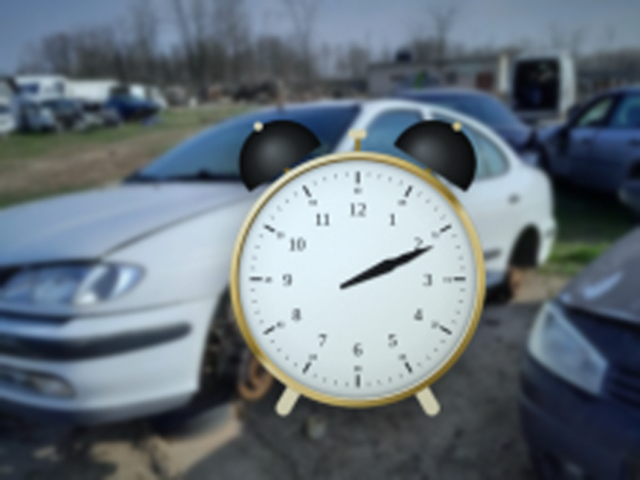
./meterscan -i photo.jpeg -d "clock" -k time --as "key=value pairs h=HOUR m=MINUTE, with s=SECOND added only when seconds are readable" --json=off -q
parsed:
h=2 m=11
